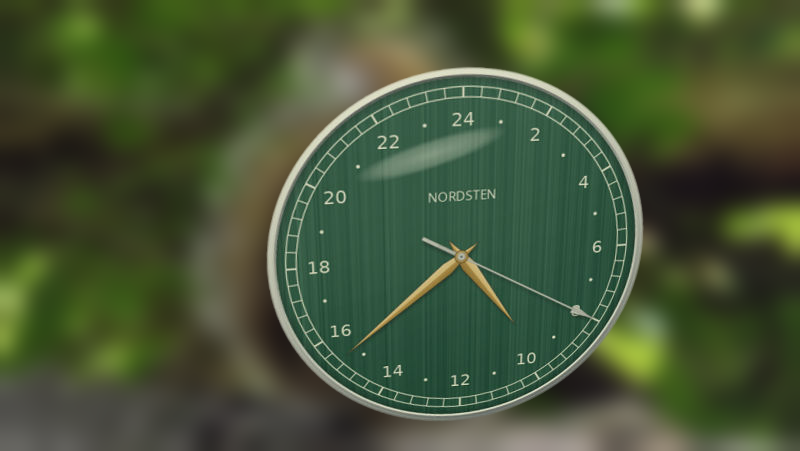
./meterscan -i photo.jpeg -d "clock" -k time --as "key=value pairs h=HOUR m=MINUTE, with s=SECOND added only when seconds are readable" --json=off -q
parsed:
h=9 m=38 s=20
